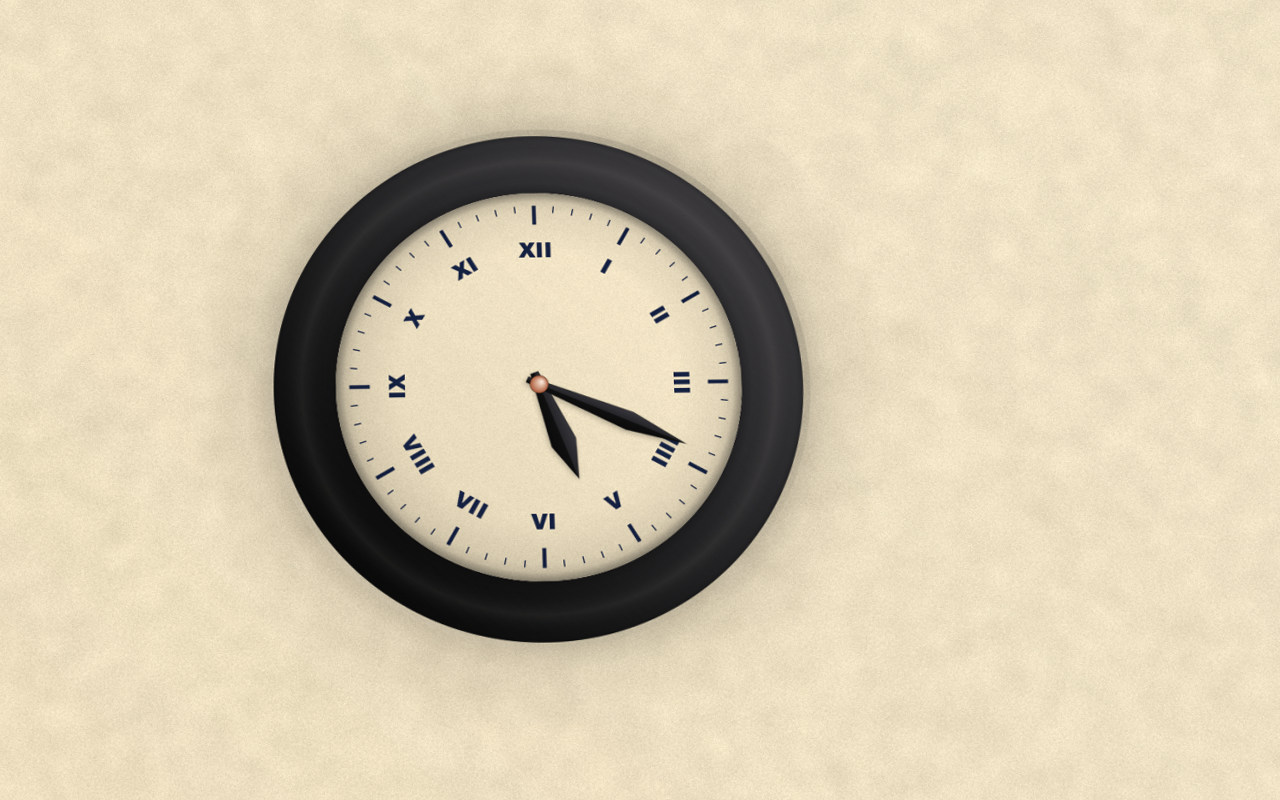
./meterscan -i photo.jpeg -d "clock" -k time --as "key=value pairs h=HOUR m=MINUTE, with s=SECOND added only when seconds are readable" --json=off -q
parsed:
h=5 m=19
